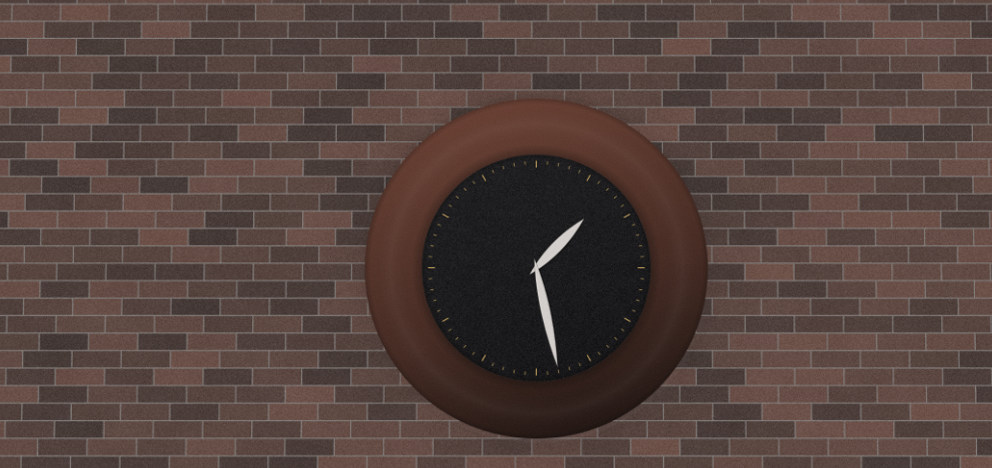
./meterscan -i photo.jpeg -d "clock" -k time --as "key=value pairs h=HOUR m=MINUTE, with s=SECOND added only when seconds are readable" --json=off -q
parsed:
h=1 m=28
